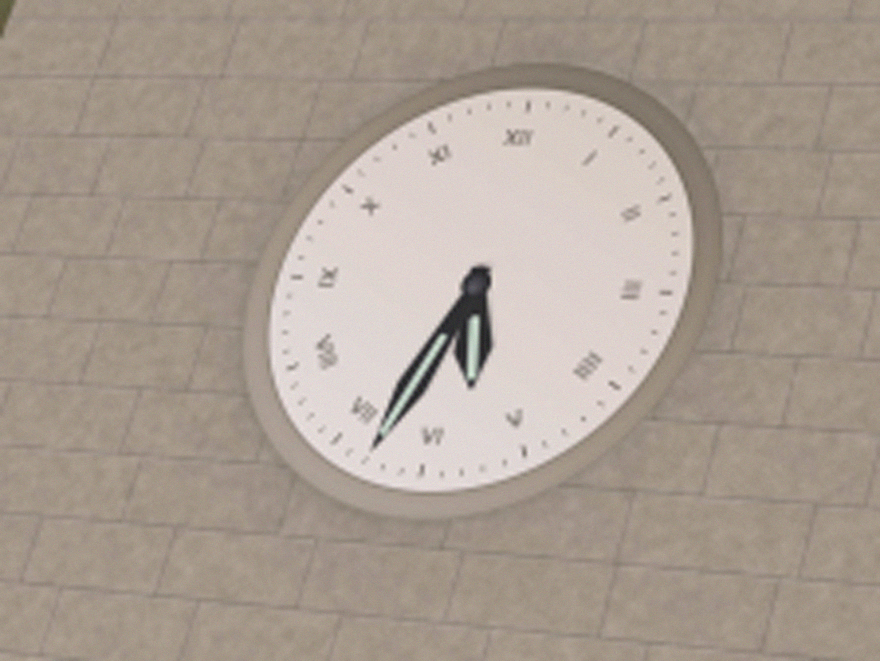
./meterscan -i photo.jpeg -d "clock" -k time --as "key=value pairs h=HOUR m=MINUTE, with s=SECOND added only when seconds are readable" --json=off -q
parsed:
h=5 m=33
